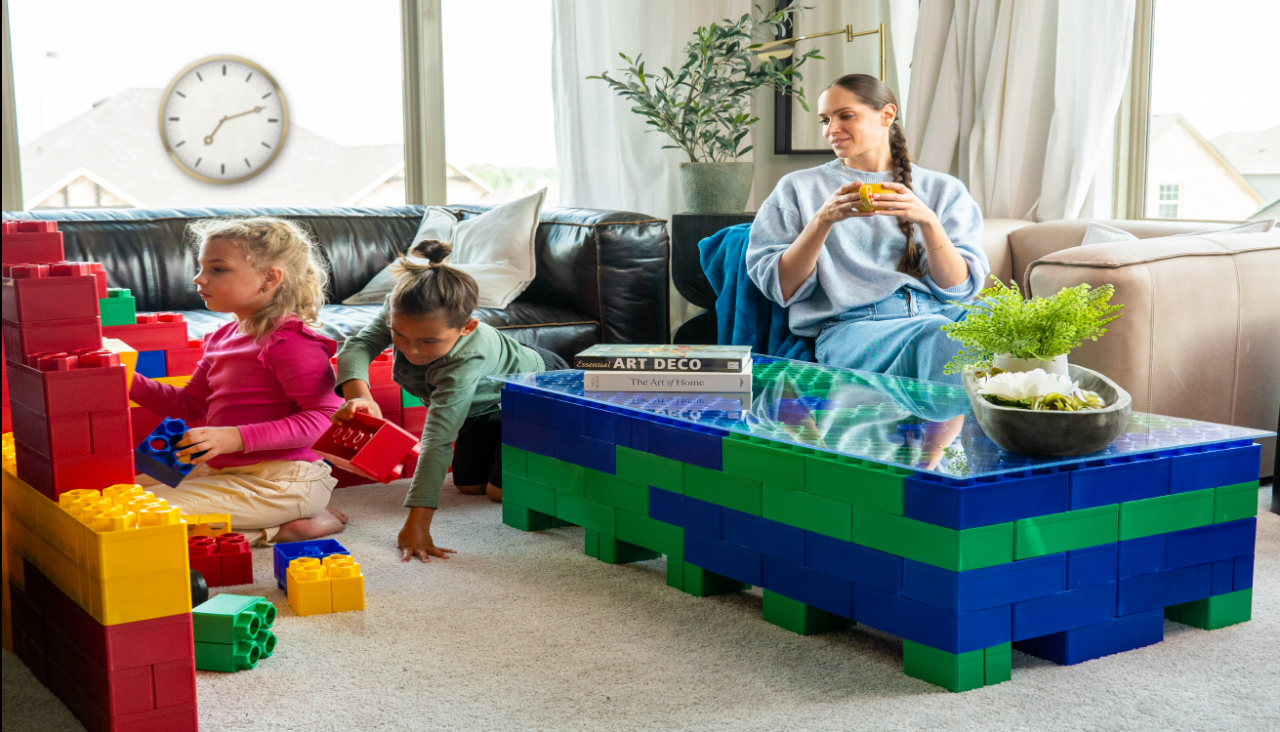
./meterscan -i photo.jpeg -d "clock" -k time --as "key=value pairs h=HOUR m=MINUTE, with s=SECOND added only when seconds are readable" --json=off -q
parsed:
h=7 m=12
